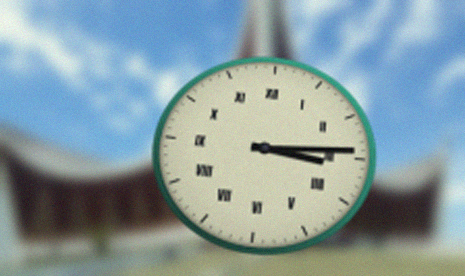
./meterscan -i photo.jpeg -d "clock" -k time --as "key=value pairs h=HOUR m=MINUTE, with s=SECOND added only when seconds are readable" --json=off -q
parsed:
h=3 m=14
